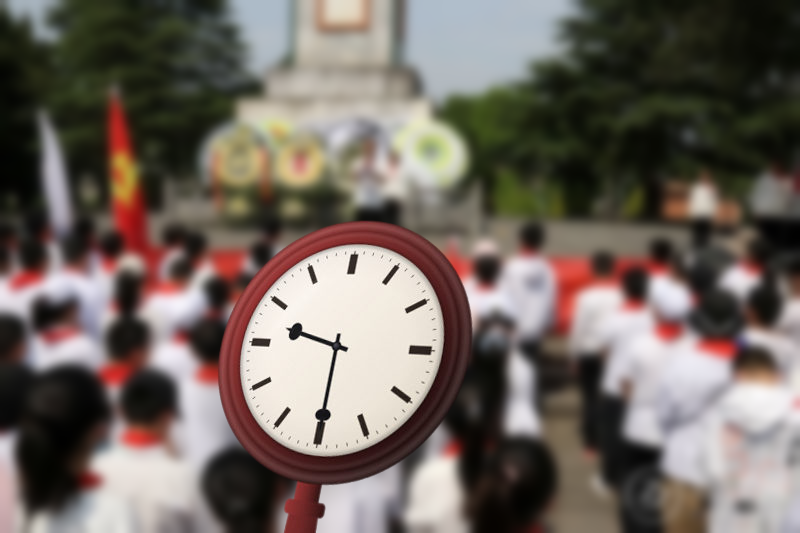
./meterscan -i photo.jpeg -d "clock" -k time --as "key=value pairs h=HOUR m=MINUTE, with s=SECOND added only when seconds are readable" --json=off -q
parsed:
h=9 m=30
